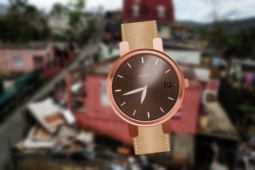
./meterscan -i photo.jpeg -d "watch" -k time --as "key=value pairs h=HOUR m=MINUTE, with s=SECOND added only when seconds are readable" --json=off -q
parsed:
h=6 m=43
